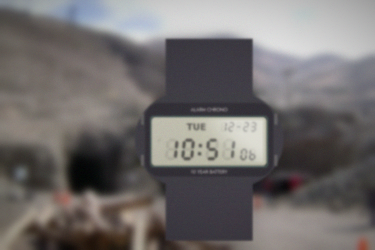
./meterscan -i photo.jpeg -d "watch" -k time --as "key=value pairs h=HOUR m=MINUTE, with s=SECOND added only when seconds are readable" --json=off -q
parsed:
h=10 m=51 s=6
